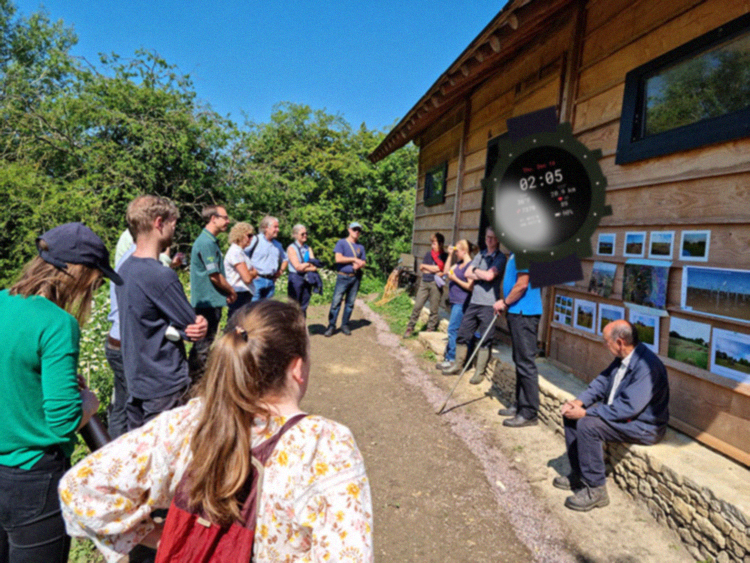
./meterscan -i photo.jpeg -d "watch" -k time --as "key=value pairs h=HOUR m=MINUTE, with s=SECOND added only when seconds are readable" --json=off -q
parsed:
h=2 m=5
